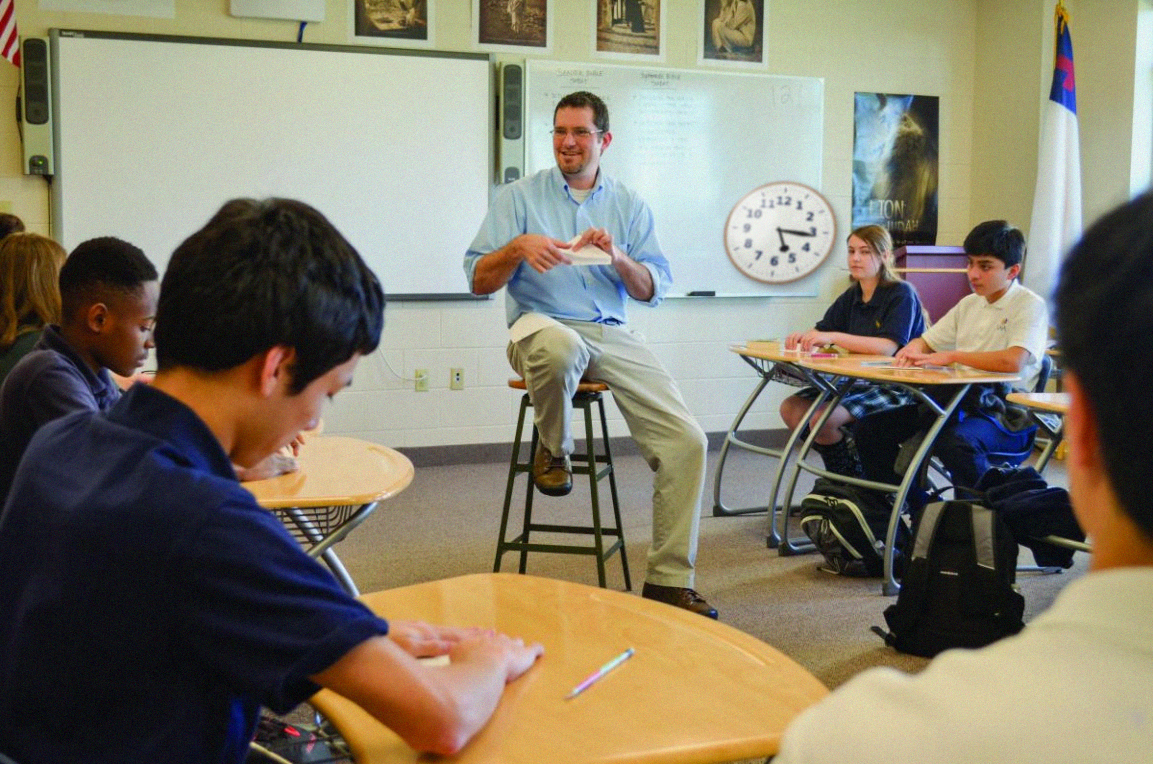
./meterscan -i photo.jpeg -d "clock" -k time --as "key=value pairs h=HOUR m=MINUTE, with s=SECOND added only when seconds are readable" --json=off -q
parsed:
h=5 m=16
